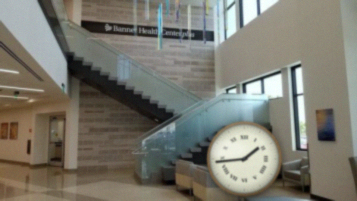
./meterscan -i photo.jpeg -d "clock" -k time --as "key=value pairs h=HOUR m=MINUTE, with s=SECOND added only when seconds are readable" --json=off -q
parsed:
h=1 m=44
